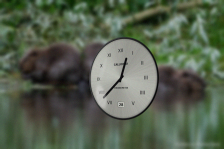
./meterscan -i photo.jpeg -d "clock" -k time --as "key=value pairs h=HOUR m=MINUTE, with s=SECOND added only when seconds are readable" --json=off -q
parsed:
h=12 m=38
